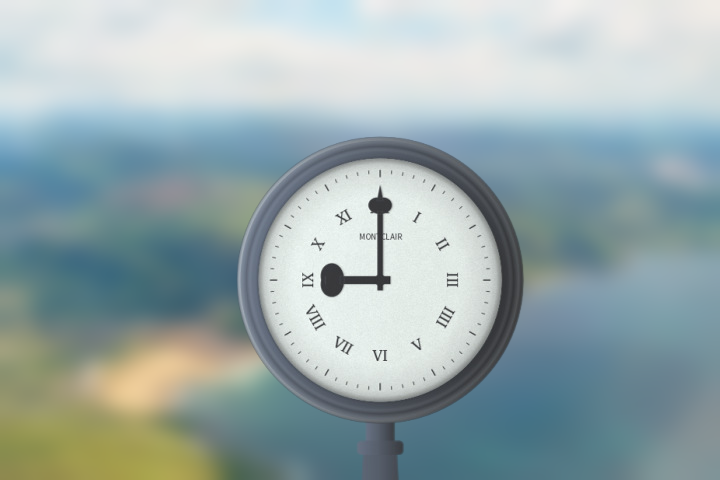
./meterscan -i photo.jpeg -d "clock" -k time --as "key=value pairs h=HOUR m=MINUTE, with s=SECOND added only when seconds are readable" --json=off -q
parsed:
h=9 m=0
